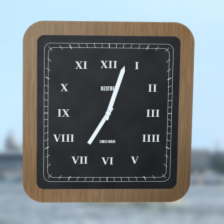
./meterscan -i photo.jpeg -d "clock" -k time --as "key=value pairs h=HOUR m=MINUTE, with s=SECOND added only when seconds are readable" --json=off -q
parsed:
h=7 m=3
